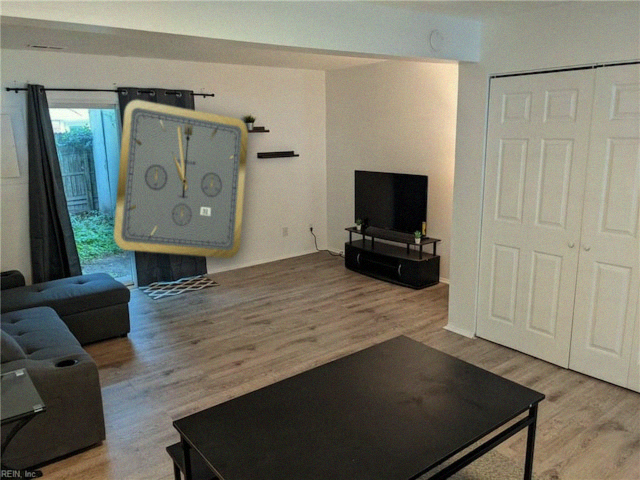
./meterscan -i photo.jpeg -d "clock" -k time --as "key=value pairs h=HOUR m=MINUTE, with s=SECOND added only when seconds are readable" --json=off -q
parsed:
h=10 m=58
